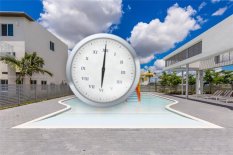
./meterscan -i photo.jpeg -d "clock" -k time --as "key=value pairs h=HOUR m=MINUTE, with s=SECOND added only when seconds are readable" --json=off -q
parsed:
h=6 m=0
